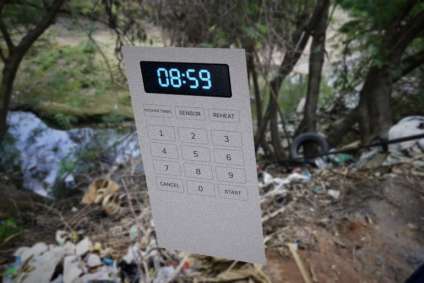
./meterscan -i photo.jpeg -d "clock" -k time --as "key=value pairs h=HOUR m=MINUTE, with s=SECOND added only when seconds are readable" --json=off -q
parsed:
h=8 m=59
